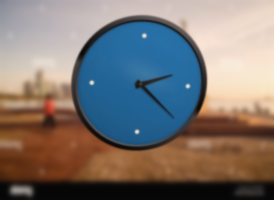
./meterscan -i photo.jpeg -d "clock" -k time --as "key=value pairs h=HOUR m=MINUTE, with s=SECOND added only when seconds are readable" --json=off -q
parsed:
h=2 m=22
